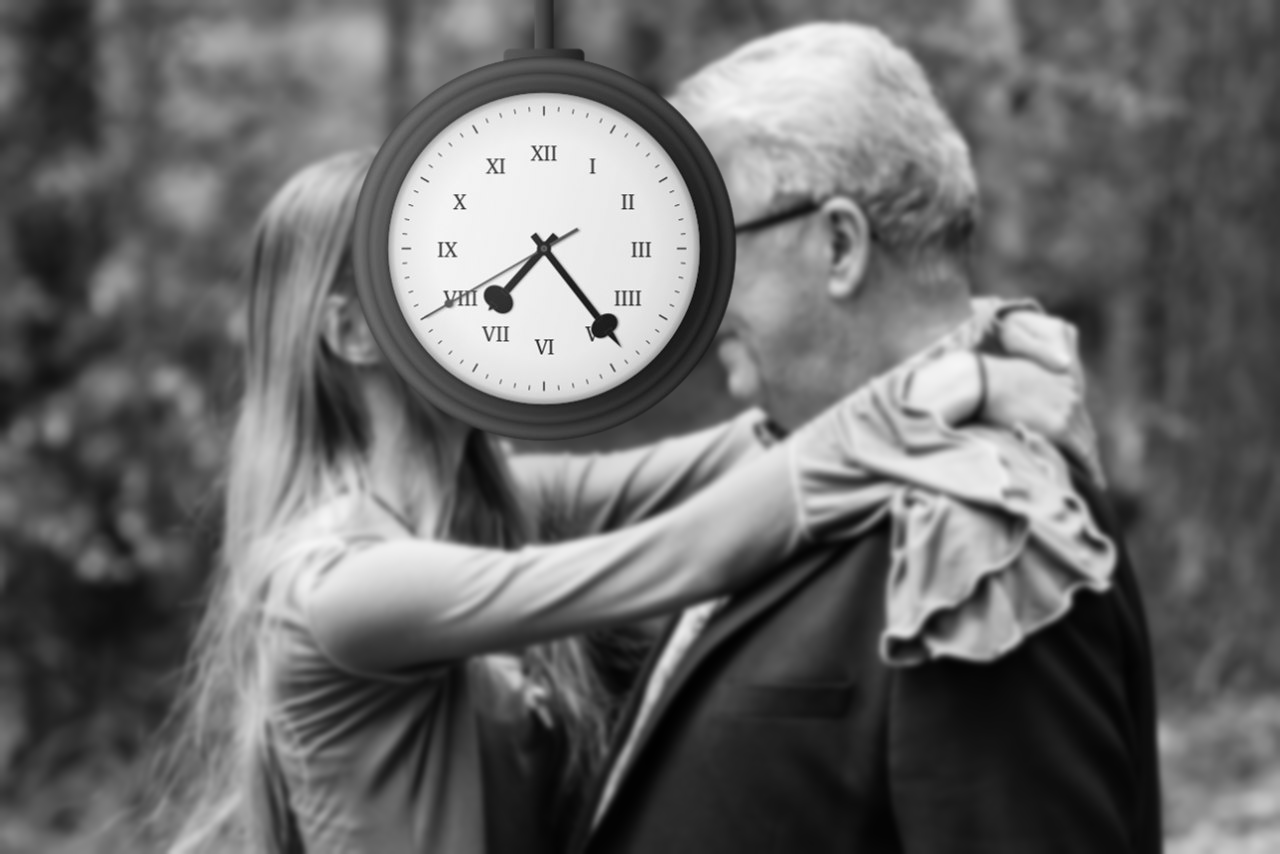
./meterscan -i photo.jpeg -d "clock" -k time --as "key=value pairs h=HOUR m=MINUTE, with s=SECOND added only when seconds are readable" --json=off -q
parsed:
h=7 m=23 s=40
